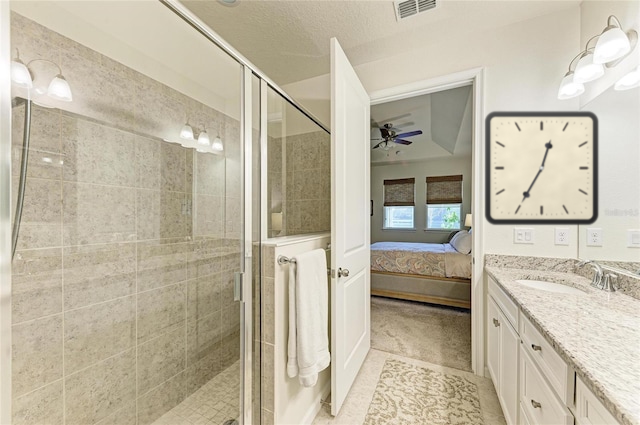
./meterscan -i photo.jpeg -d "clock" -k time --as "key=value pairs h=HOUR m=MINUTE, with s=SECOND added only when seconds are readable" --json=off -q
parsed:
h=12 m=35
